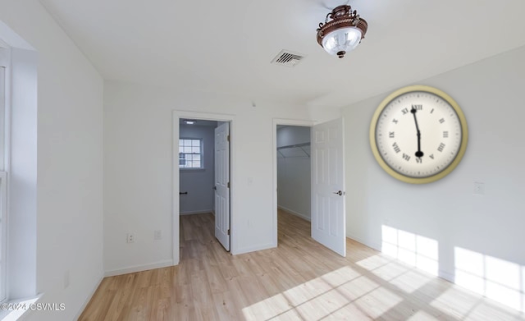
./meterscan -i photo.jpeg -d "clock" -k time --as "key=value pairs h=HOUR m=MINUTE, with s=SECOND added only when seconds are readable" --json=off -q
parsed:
h=5 m=58
